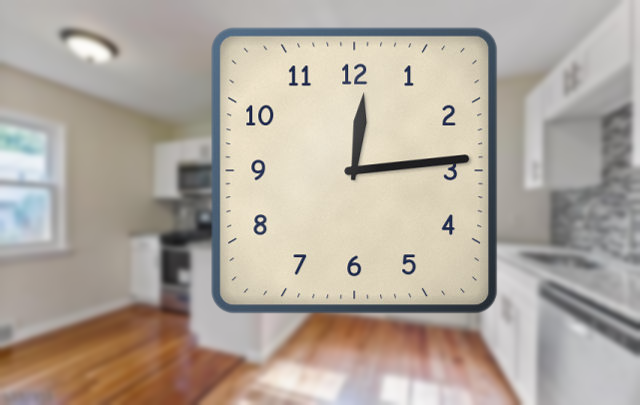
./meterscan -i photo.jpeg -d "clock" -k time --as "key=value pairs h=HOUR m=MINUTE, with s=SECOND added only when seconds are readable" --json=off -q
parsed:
h=12 m=14
